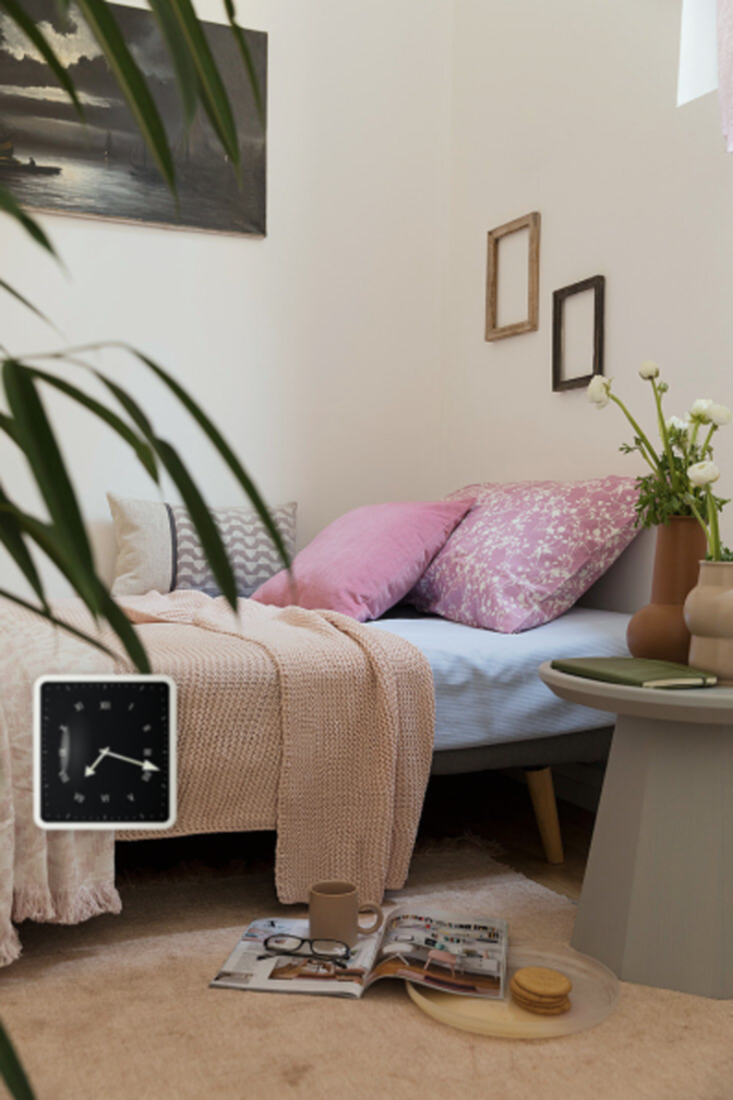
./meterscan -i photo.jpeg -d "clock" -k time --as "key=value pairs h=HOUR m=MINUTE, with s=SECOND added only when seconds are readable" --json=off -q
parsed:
h=7 m=18
